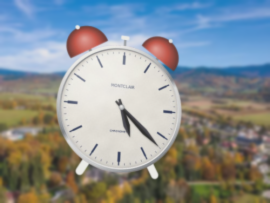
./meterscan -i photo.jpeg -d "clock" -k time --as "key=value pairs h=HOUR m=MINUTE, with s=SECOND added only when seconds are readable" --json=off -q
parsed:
h=5 m=22
